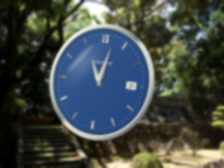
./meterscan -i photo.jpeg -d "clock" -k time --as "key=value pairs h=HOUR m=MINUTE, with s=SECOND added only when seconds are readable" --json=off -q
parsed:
h=11 m=2
